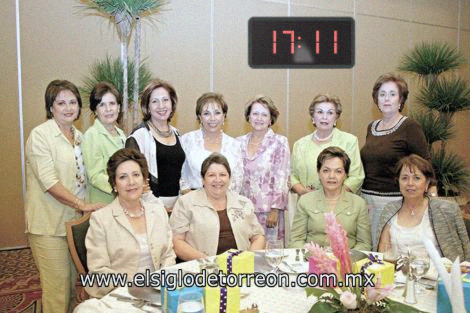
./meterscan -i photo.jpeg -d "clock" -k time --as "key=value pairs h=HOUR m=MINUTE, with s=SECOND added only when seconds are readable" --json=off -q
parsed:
h=17 m=11
